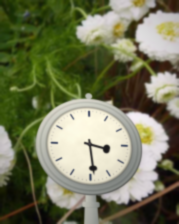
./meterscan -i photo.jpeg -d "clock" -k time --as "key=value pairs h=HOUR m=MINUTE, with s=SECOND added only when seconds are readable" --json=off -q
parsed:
h=3 m=29
